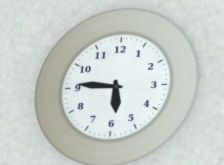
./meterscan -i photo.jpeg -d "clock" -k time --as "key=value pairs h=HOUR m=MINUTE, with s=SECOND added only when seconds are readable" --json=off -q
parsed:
h=5 m=46
